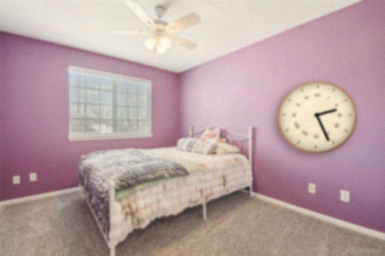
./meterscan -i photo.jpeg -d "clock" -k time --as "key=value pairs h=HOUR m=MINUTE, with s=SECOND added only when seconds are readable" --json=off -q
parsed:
h=2 m=26
